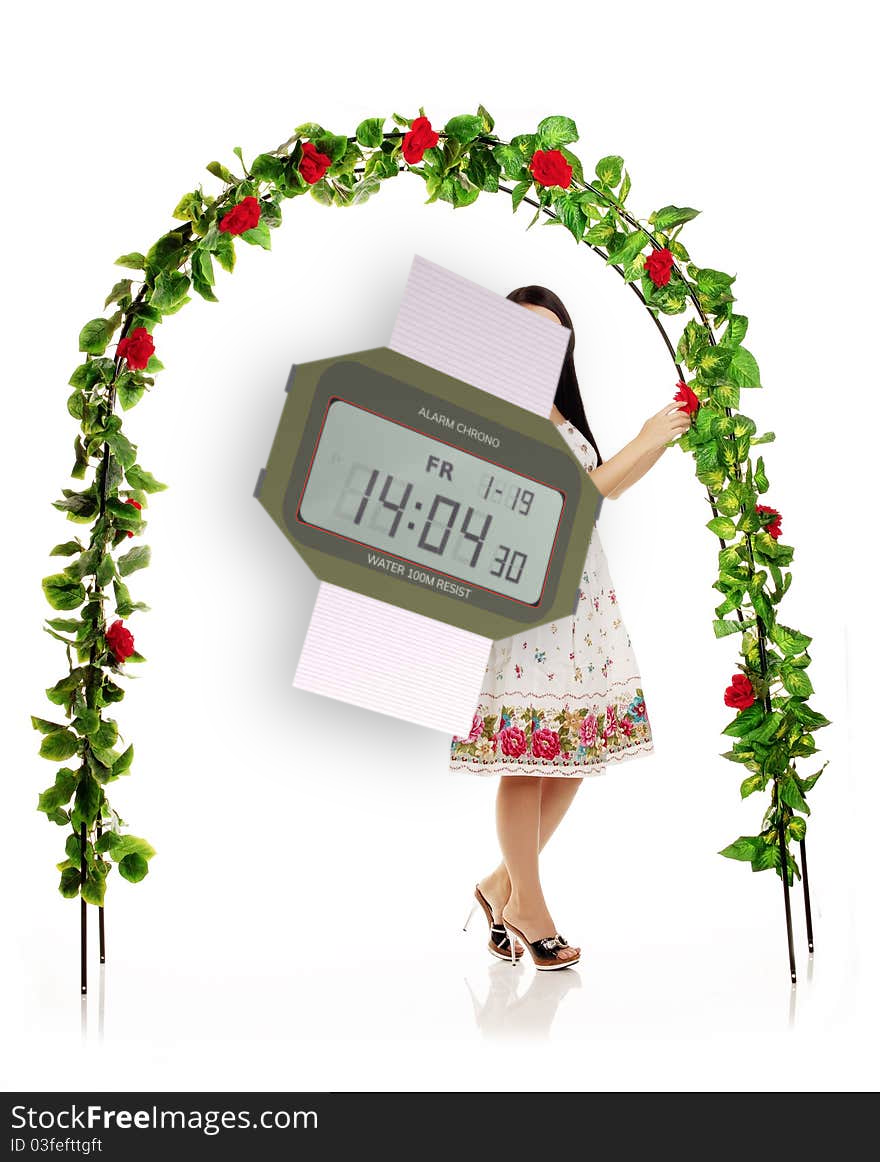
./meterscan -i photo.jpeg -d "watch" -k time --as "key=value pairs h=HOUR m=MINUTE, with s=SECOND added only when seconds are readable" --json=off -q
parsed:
h=14 m=4 s=30
